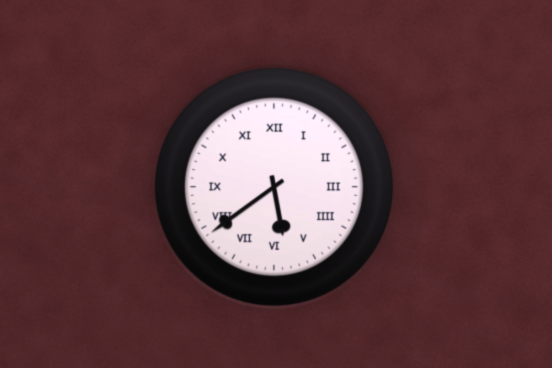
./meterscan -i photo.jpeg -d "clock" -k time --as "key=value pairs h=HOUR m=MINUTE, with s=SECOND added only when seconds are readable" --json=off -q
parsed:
h=5 m=39
